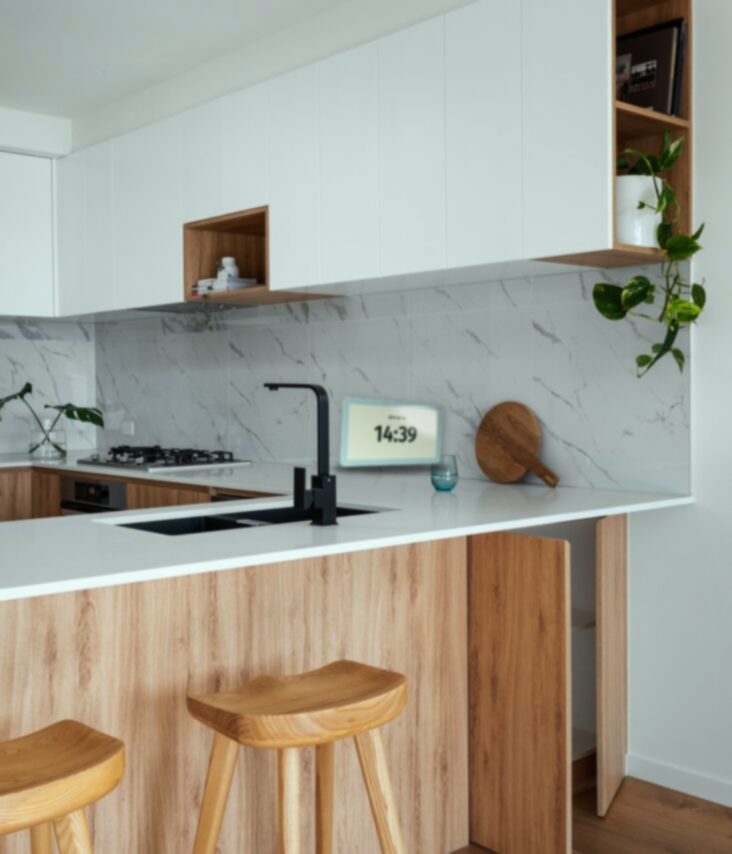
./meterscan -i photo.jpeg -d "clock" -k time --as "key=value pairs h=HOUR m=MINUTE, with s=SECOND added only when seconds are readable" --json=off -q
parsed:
h=14 m=39
